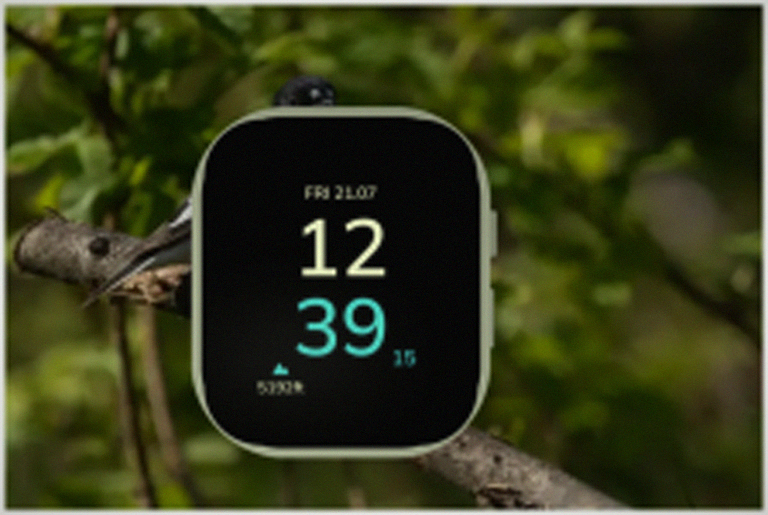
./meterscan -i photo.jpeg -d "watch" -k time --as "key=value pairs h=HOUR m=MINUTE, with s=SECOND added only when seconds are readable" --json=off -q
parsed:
h=12 m=39
